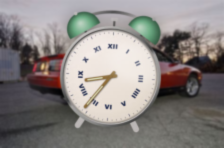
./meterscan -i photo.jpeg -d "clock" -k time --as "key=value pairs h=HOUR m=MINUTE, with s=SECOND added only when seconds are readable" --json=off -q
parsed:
h=8 m=36
